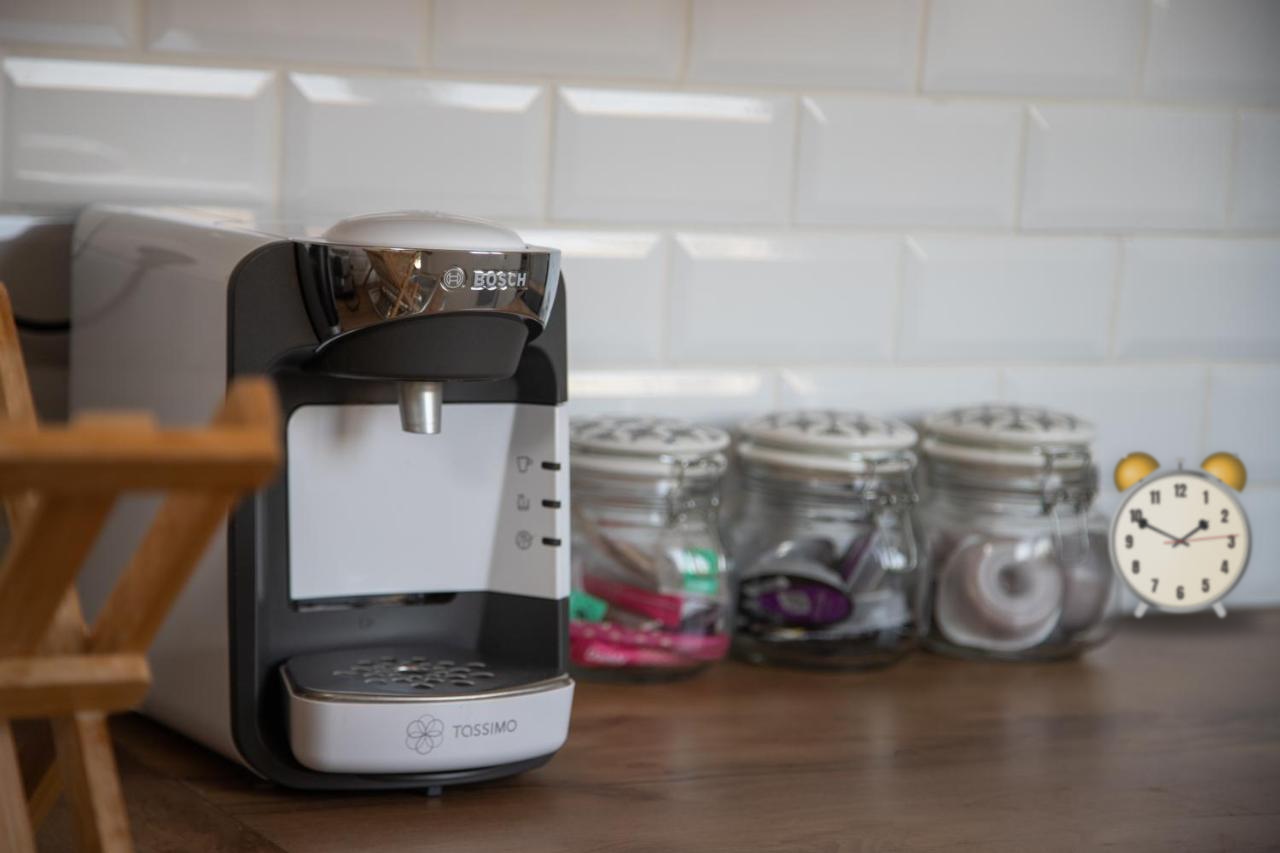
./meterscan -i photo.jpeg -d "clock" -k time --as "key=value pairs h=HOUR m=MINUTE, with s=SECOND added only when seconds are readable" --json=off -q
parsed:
h=1 m=49 s=14
